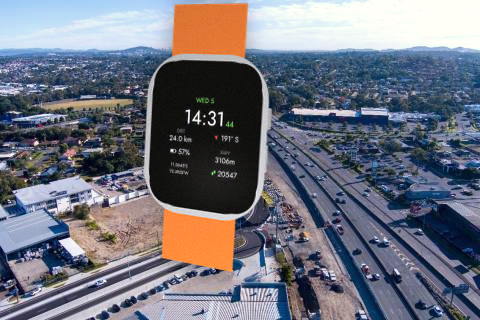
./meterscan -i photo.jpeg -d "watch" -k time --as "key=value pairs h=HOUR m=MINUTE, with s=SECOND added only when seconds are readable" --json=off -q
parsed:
h=14 m=31 s=44
